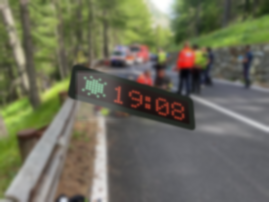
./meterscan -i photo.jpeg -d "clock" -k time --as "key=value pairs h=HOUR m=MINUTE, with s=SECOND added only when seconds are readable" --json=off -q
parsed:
h=19 m=8
